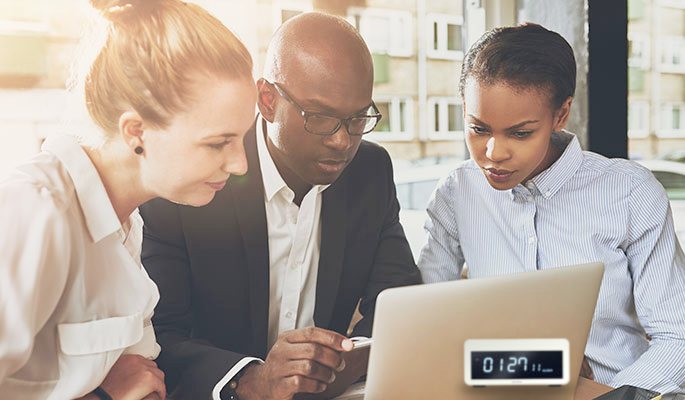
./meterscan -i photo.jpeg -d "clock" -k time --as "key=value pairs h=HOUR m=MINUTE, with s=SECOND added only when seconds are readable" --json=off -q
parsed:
h=1 m=27
